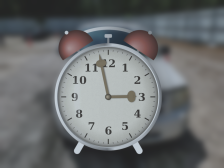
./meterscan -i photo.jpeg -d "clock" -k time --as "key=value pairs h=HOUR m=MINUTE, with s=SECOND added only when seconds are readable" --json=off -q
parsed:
h=2 m=58
